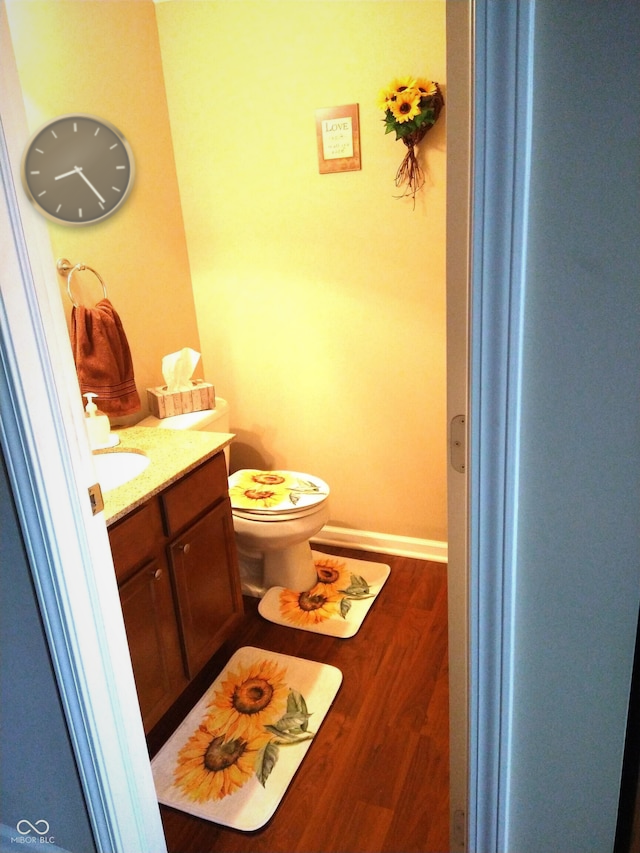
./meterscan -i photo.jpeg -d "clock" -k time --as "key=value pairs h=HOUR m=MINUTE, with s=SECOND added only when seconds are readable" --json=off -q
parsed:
h=8 m=24
